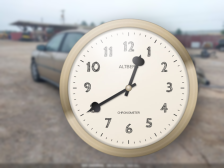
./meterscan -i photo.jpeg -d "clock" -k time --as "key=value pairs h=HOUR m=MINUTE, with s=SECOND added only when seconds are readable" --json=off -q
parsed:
h=12 m=40
